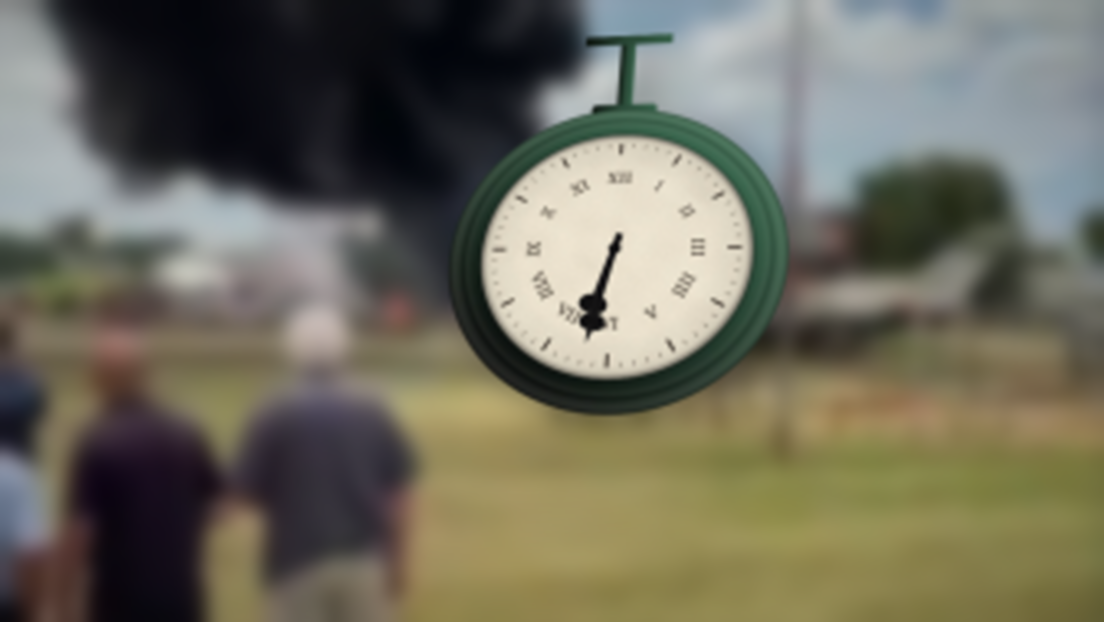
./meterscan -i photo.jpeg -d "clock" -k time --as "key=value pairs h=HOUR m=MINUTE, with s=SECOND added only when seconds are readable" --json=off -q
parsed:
h=6 m=32
